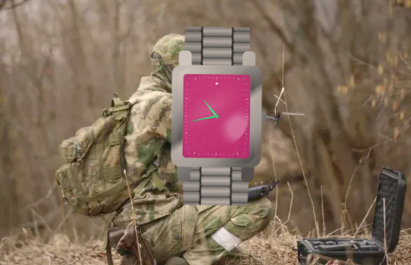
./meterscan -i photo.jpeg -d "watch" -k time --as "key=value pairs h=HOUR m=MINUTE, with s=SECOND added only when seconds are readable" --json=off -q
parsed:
h=10 m=43
